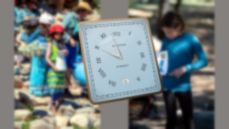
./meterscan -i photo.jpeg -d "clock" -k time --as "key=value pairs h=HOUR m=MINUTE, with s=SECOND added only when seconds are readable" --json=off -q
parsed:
h=9 m=58
